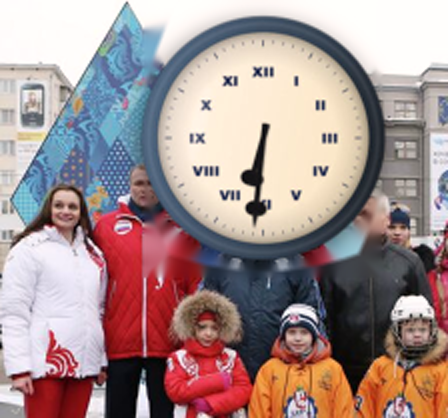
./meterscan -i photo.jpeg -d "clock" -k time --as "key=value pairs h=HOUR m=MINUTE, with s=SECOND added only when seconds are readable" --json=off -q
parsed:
h=6 m=31
